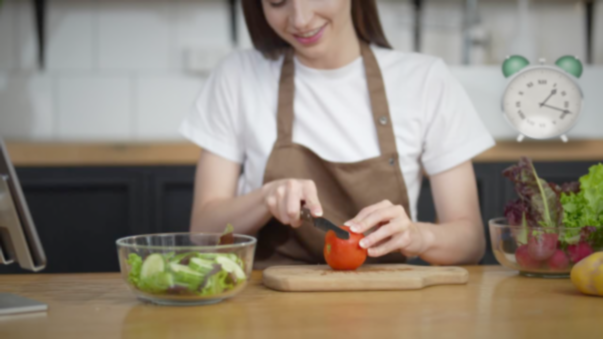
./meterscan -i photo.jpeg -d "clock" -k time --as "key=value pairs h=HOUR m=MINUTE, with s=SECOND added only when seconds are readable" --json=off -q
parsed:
h=1 m=18
